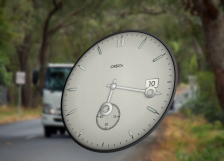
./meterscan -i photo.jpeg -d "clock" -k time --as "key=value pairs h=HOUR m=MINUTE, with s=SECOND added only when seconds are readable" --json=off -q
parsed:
h=6 m=17
